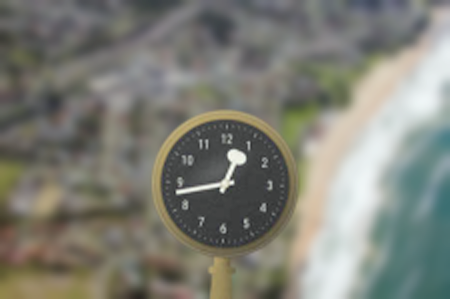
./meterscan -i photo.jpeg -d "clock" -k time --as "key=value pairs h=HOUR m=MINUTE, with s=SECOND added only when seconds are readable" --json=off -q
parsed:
h=12 m=43
